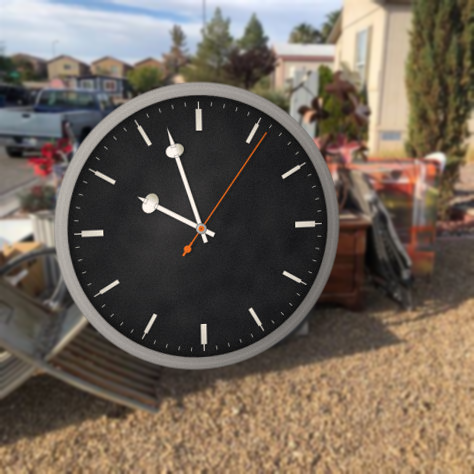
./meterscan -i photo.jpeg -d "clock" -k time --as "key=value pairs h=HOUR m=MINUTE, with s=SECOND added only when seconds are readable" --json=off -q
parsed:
h=9 m=57 s=6
